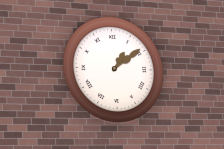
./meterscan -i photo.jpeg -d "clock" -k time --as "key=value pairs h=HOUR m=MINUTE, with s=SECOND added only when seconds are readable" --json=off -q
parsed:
h=1 m=9
